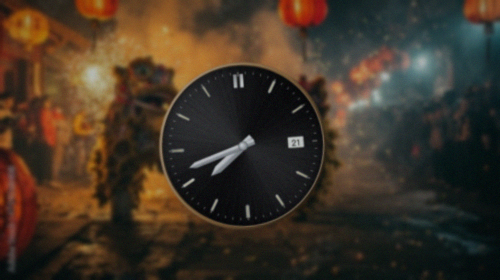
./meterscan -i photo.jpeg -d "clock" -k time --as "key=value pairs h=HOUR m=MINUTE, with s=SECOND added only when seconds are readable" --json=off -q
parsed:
h=7 m=42
